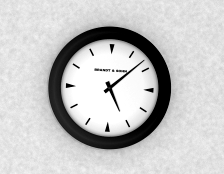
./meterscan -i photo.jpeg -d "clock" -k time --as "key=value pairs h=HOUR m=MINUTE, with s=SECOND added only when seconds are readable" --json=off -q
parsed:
h=5 m=8
